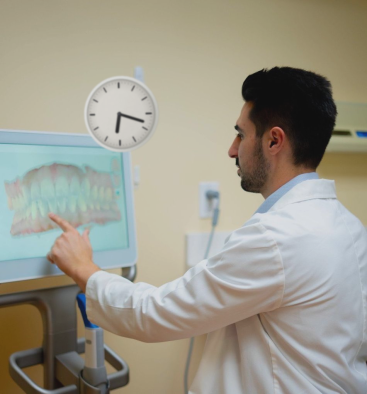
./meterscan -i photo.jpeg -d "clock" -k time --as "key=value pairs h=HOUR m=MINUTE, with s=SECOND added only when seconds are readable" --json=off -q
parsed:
h=6 m=18
